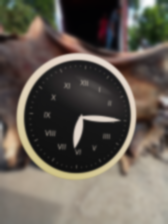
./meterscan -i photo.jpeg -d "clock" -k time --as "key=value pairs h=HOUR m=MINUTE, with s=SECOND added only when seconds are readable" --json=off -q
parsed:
h=6 m=15
